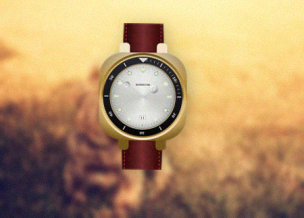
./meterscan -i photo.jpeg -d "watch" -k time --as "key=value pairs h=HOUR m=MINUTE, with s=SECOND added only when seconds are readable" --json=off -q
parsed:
h=1 m=51
